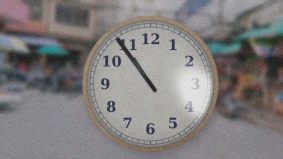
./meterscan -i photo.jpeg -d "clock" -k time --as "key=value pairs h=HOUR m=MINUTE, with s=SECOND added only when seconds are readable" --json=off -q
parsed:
h=10 m=54
